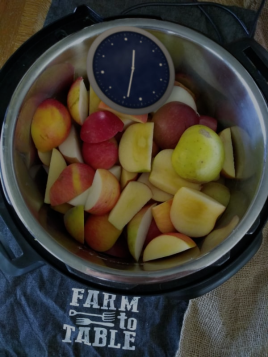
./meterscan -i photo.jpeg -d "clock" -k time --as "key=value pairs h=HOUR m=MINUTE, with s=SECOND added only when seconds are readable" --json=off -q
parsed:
h=12 m=34
